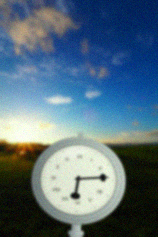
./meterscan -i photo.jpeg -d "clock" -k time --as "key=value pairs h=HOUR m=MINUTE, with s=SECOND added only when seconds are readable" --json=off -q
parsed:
h=6 m=14
